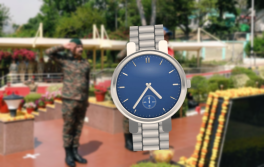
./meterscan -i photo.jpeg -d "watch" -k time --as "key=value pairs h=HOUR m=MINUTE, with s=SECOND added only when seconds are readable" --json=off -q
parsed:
h=4 m=36
